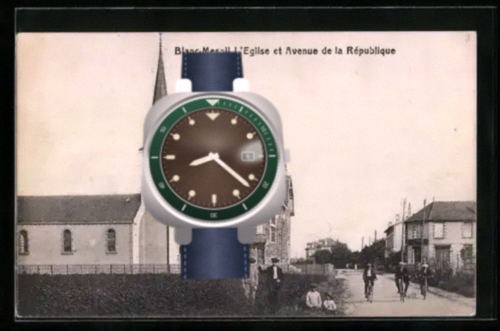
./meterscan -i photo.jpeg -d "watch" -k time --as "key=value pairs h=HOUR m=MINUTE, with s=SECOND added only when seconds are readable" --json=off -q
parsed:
h=8 m=22
